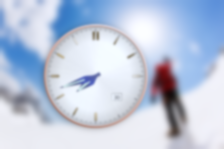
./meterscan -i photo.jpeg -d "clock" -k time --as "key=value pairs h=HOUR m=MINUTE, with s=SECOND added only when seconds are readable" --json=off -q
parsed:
h=7 m=42
